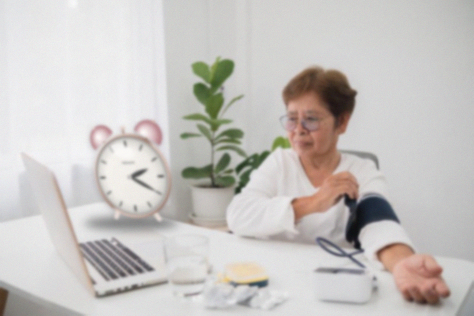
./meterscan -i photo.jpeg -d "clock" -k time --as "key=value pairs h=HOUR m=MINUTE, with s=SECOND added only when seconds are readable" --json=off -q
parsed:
h=2 m=20
